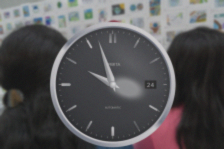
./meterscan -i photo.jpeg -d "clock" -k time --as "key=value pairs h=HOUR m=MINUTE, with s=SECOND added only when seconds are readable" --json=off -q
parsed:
h=9 m=57
